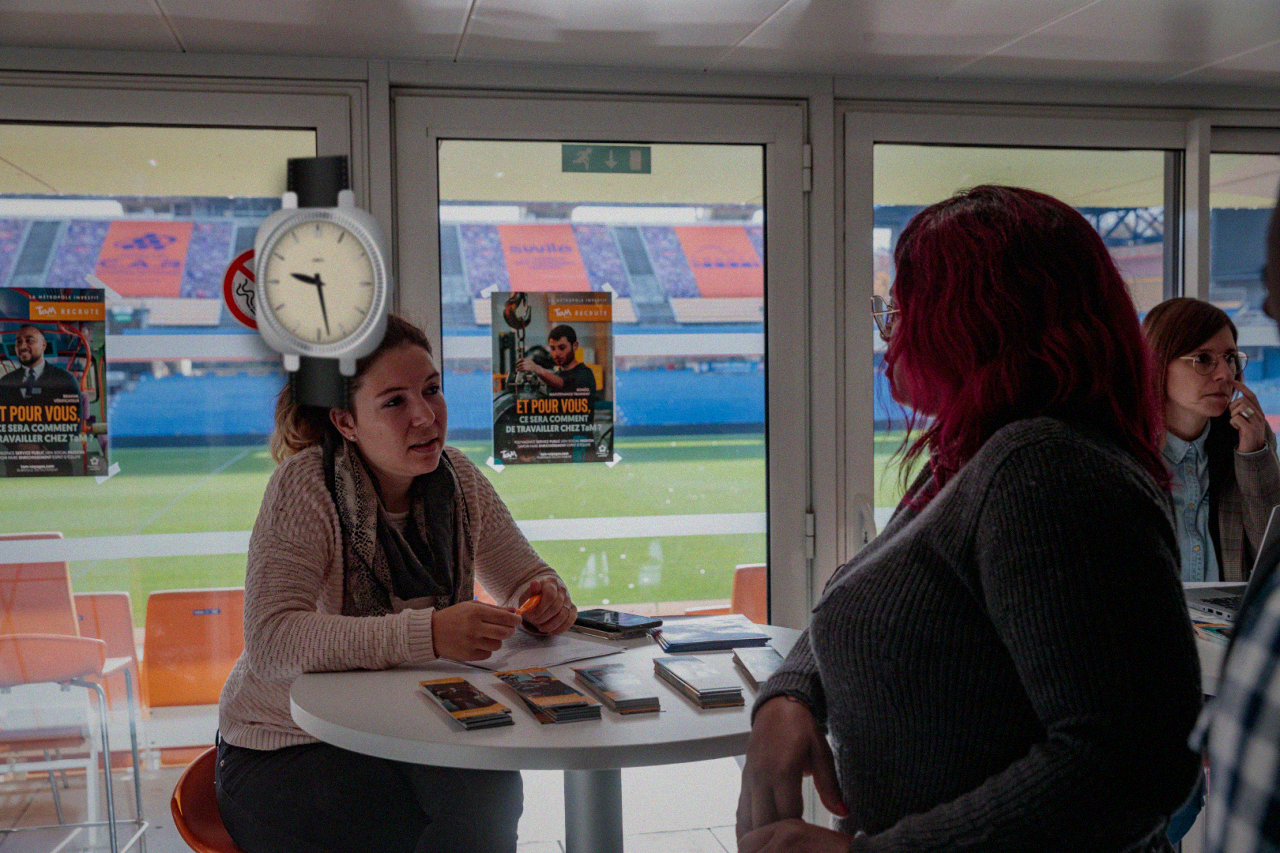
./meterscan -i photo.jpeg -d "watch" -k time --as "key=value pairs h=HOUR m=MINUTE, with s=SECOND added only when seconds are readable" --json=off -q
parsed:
h=9 m=28
